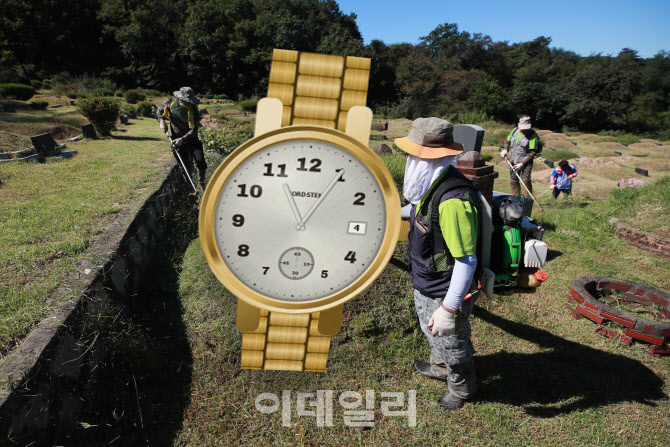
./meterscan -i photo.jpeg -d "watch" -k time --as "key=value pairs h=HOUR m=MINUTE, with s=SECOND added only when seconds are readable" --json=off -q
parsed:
h=11 m=5
